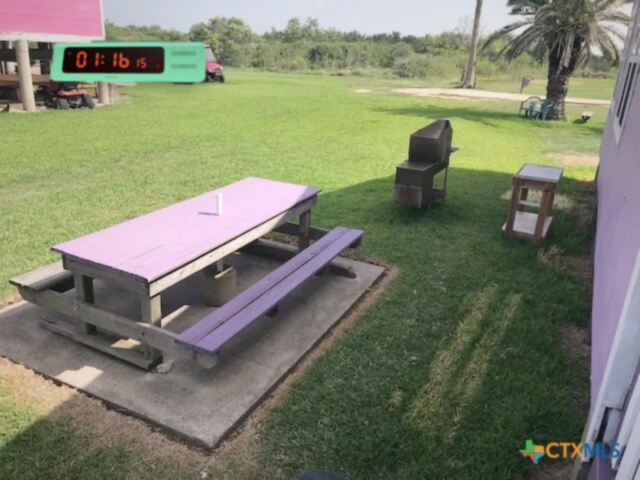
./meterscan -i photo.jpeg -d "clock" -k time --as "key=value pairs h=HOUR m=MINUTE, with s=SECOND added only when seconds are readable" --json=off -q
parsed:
h=1 m=16
